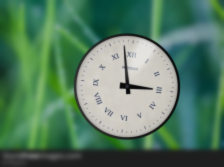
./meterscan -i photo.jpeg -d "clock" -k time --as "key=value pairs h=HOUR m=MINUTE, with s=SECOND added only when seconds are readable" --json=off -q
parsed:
h=2 m=58
